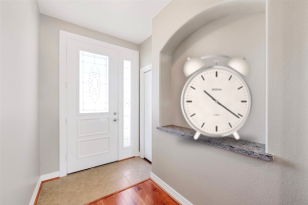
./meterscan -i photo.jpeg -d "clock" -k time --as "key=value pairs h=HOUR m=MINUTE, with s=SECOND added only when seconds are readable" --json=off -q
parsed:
h=10 m=21
